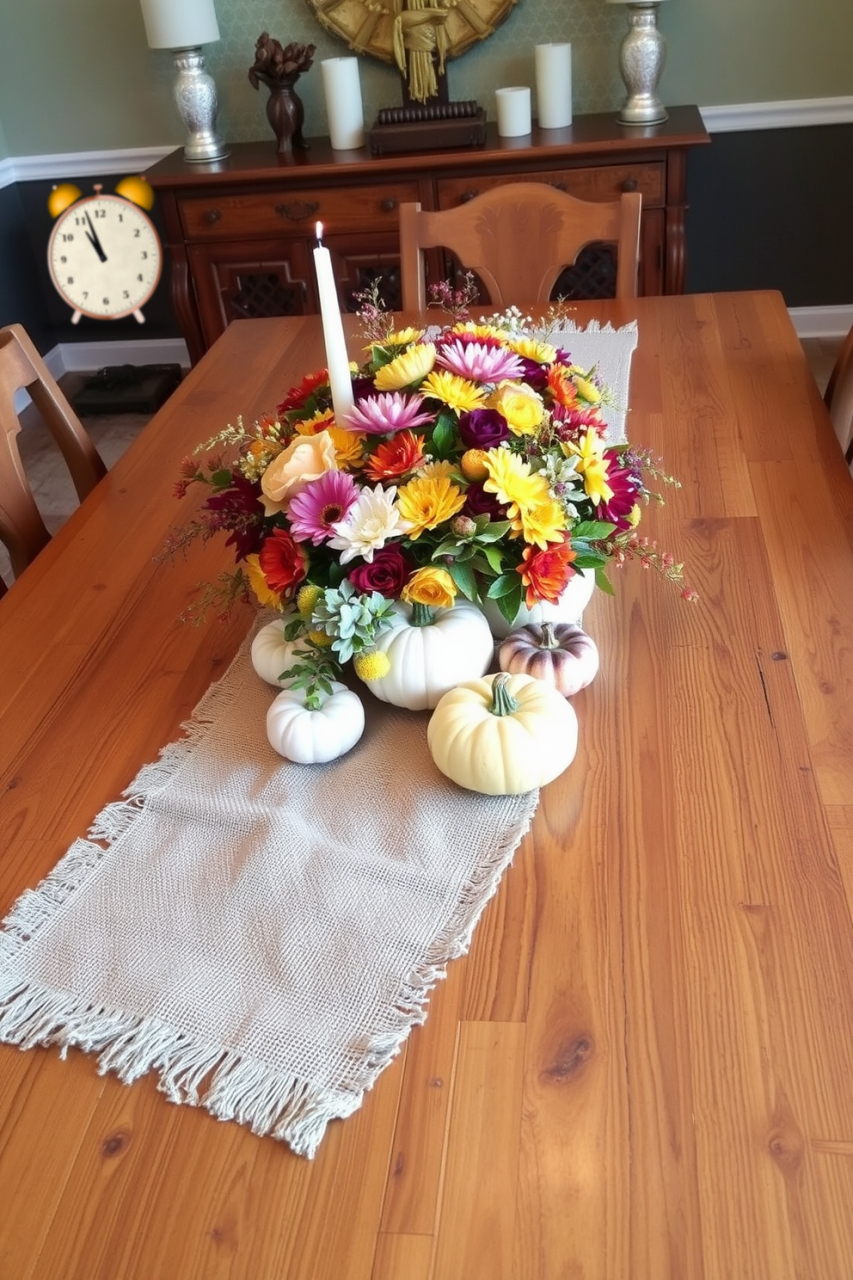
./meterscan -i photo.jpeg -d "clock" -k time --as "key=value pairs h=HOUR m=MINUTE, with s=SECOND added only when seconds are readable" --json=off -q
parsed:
h=10 m=57
